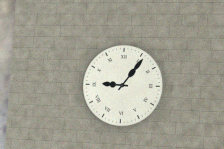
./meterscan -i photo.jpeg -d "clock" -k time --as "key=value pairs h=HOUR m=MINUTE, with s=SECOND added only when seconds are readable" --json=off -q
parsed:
h=9 m=6
